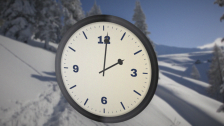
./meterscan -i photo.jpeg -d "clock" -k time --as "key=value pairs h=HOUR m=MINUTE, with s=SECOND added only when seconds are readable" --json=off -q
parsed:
h=2 m=1
